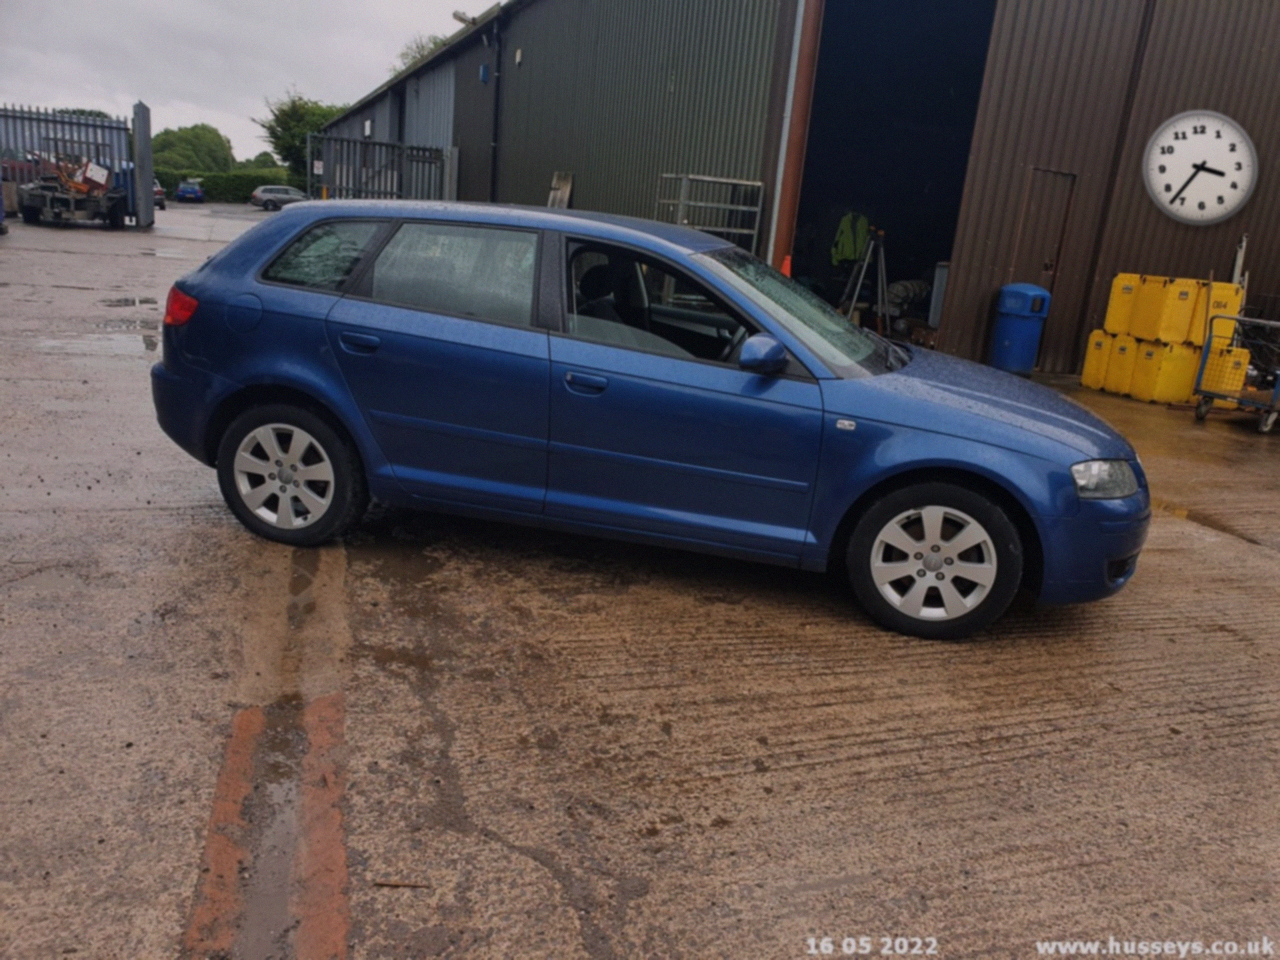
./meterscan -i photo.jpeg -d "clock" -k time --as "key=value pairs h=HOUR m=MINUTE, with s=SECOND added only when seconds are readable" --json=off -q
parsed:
h=3 m=37
